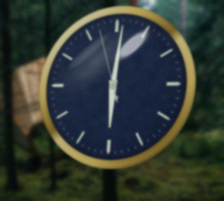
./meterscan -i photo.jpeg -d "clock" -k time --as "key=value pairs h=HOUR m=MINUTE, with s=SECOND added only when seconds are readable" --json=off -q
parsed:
h=6 m=0 s=57
